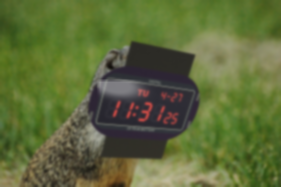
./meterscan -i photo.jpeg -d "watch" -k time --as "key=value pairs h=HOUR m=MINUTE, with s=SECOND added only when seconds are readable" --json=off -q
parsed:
h=11 m=31
